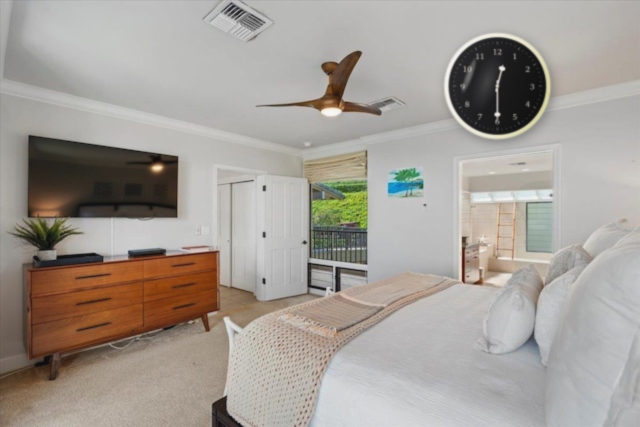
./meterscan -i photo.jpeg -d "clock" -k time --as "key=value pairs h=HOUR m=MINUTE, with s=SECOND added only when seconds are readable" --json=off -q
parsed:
h=12 m=30
